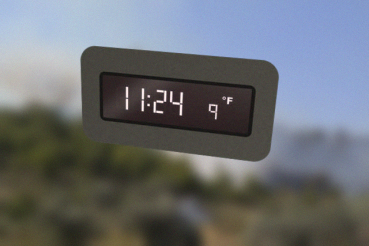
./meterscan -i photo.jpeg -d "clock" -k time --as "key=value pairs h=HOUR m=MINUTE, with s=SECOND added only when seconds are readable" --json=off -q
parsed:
h=11 m=24
